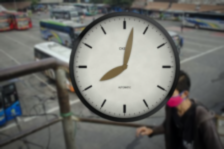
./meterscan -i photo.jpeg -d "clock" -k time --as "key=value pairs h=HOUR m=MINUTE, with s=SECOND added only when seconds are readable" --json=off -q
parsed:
h=8 m=2
